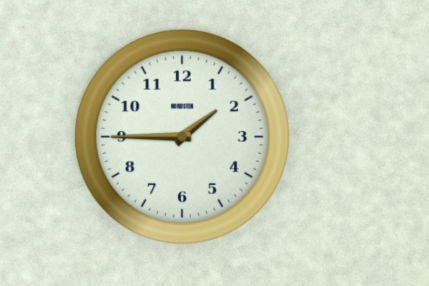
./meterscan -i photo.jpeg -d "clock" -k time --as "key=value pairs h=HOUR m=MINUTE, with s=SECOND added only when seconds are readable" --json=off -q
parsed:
h=1 m=45
